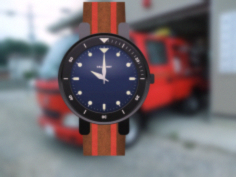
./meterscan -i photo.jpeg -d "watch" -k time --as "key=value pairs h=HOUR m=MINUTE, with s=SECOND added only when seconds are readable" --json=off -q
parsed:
h=10 m=0
